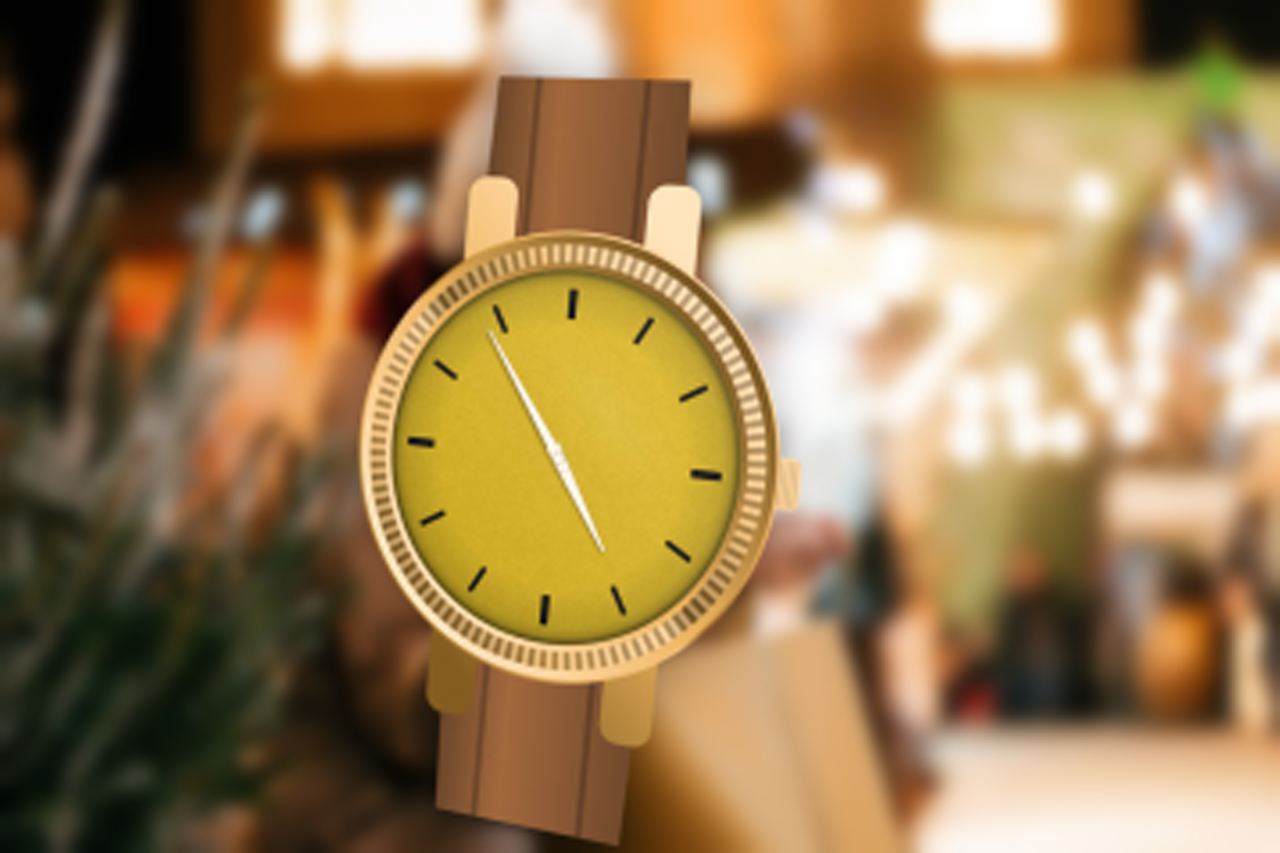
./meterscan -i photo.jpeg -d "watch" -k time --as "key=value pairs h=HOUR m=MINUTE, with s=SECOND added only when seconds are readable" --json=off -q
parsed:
h=4 m=54
